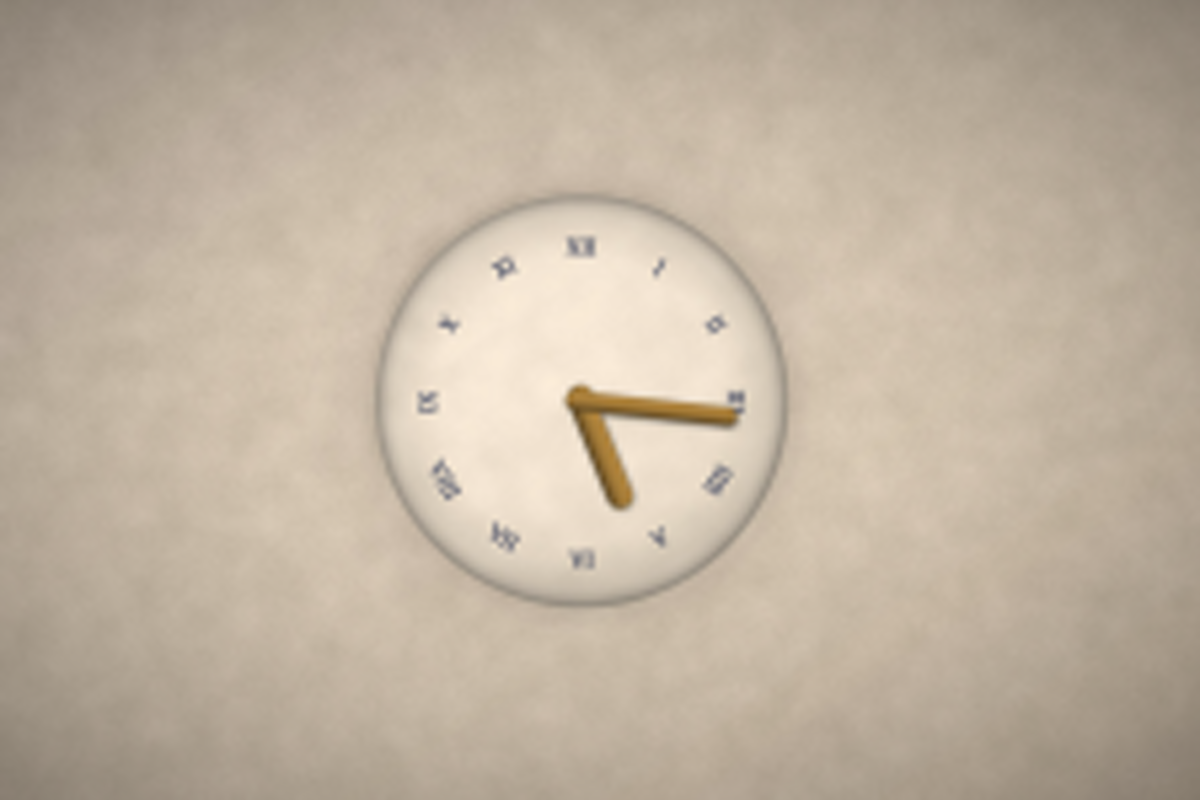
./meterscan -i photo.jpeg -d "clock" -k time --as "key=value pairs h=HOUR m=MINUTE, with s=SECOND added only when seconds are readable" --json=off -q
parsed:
h=5 m=16
